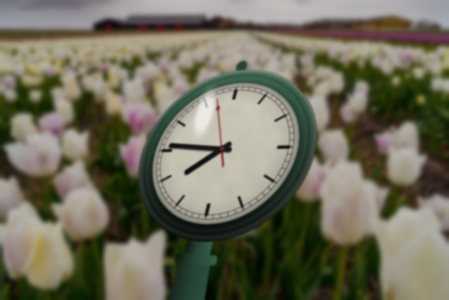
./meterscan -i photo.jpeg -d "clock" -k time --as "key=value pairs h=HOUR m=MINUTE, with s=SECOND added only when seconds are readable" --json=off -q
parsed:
h=7 m=45 s=57
